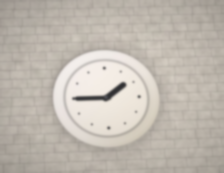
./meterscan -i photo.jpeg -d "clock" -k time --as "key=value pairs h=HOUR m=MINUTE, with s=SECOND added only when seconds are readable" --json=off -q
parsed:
h=1 m=45
